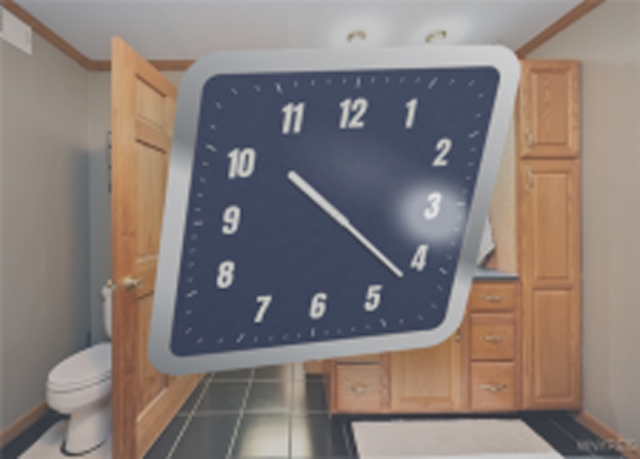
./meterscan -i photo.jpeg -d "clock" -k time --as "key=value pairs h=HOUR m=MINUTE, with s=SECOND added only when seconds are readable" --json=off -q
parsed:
h=10 m=22
